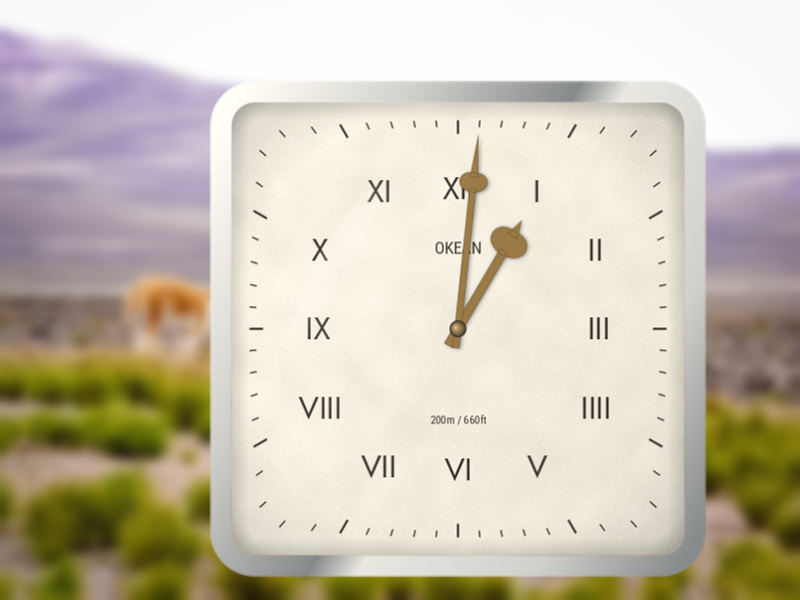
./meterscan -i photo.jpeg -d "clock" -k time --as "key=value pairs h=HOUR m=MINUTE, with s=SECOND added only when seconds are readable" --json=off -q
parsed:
h=1 m=1
